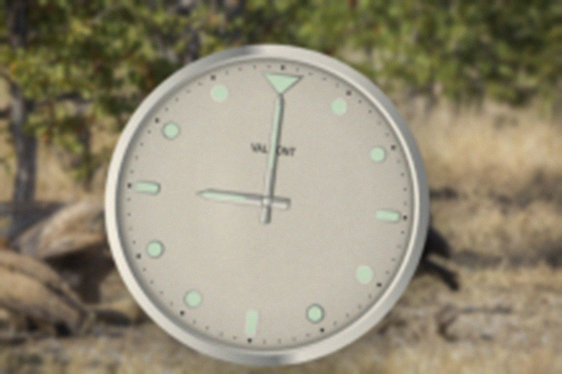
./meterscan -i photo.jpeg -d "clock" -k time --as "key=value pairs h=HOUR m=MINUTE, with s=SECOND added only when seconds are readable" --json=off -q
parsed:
h=9 m=0
